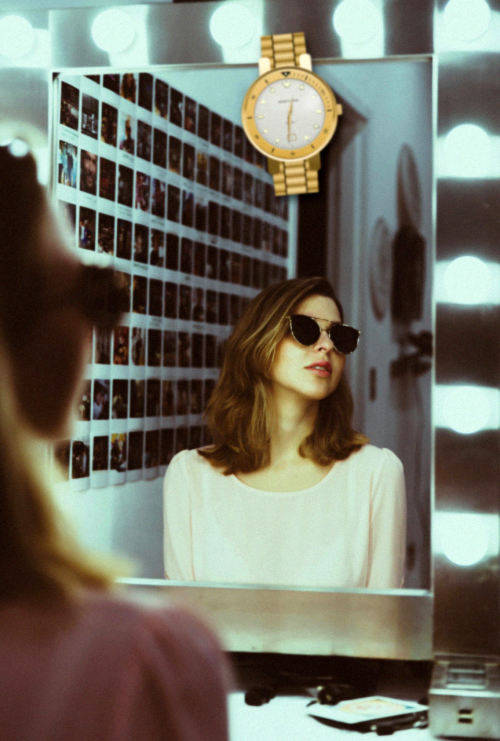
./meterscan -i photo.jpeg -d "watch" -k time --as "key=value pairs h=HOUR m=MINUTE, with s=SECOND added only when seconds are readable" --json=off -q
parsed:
h=12 m=31
